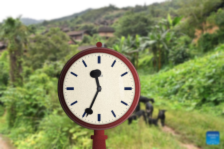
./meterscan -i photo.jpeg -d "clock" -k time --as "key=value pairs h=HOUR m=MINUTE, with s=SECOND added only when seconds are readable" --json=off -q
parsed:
h=11 m=34
